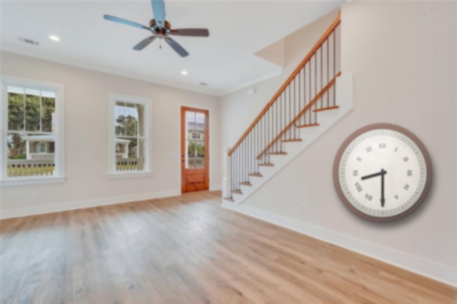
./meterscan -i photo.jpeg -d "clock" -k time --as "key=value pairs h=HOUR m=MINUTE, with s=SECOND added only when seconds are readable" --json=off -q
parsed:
h=8 m=30
